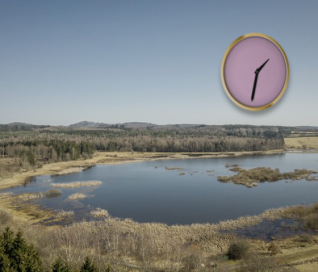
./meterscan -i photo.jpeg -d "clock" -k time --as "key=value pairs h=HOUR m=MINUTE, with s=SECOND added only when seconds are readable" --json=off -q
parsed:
h=1 m=32
